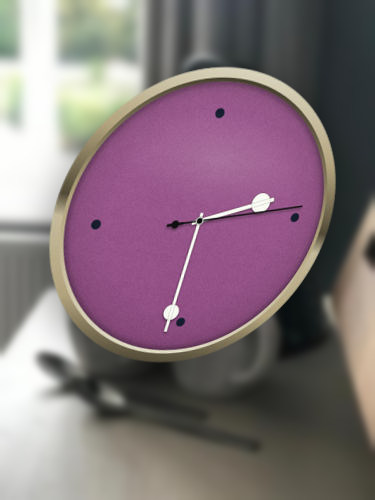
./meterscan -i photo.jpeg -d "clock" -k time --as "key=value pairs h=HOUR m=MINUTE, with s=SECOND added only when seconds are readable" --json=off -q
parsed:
h=2 m=31 s=14
